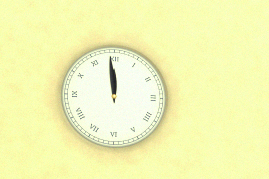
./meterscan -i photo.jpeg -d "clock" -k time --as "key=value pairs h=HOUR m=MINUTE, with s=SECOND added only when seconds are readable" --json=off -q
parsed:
h=11 m=59
